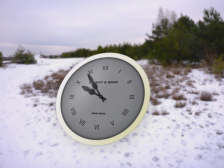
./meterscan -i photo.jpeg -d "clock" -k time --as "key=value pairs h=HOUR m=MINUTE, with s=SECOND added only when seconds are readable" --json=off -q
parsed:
h=9 m=54
